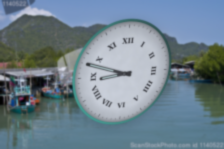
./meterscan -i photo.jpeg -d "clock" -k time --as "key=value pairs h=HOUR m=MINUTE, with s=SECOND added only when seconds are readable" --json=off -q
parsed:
h=8 m=48
